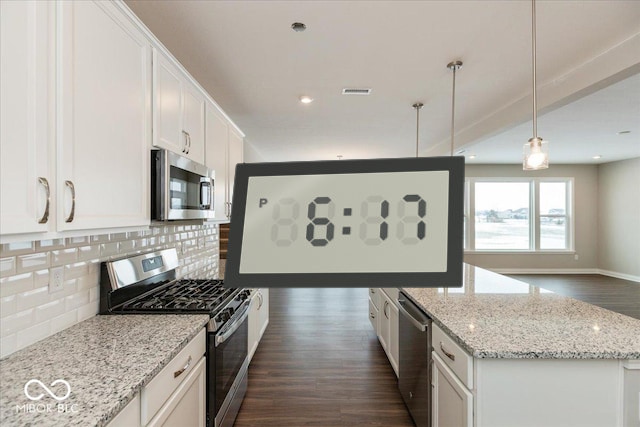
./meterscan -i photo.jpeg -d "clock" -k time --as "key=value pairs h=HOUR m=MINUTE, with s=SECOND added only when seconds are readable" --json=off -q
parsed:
h=6 m=17
